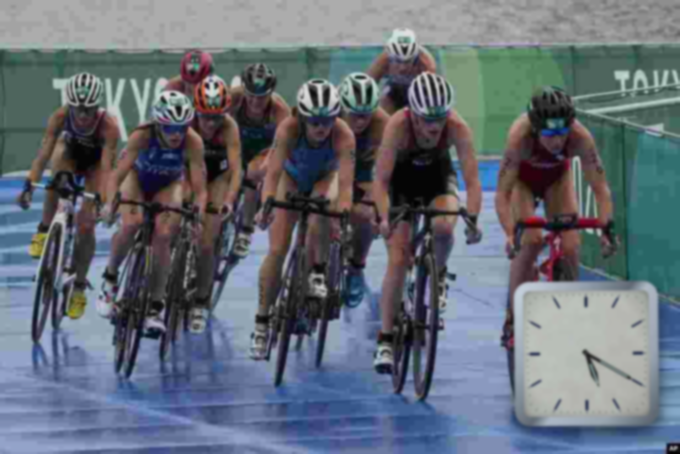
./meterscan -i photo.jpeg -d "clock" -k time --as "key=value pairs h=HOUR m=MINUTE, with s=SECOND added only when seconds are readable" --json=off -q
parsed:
h=5 m=20
